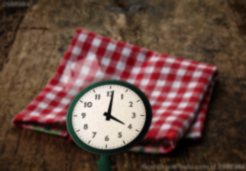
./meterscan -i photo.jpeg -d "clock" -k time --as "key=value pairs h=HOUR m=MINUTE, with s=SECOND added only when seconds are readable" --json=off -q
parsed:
h=4 m=1
